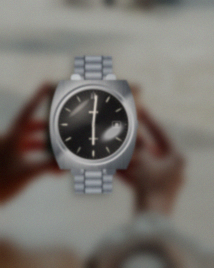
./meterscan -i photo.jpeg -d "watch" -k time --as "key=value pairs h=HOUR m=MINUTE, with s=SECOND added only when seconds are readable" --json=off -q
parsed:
h=6 m=1
